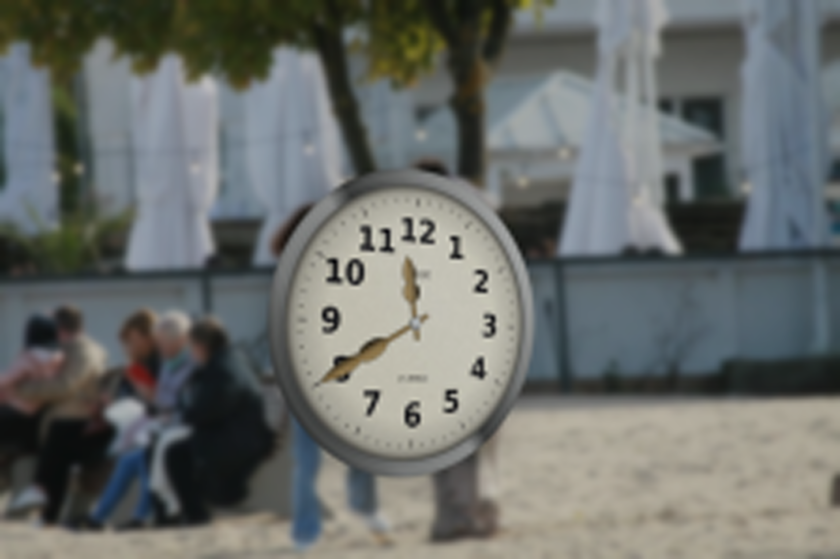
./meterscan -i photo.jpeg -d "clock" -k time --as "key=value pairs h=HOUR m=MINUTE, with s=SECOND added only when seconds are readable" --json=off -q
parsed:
h=11 m=40
